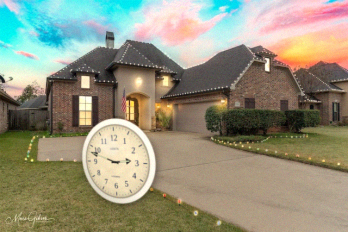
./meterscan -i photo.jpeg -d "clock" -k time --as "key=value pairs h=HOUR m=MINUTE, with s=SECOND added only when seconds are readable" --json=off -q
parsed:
h=2 m=48
